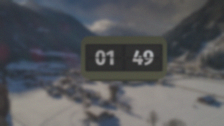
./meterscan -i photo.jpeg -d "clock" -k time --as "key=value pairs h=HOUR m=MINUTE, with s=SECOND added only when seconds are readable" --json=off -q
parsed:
h=1 m=49
